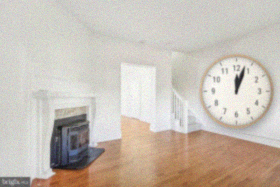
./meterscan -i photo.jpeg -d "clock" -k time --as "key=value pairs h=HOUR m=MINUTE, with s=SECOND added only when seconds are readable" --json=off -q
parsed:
h=12 m=3
